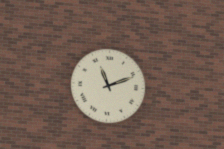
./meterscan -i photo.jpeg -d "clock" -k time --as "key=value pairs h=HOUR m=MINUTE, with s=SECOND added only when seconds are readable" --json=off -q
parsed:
h=11 m=11
